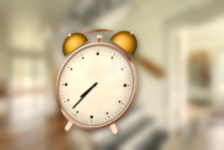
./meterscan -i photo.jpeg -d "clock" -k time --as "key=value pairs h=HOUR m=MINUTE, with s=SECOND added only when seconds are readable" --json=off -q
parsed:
h=7 m=37
